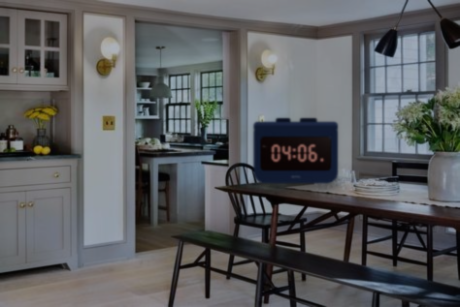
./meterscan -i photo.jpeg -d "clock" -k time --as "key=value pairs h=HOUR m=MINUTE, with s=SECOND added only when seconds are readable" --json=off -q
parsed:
h=4 m=6
